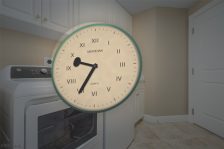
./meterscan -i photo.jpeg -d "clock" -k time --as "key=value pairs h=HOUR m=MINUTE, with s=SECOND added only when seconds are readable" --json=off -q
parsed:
h=9 m=35
